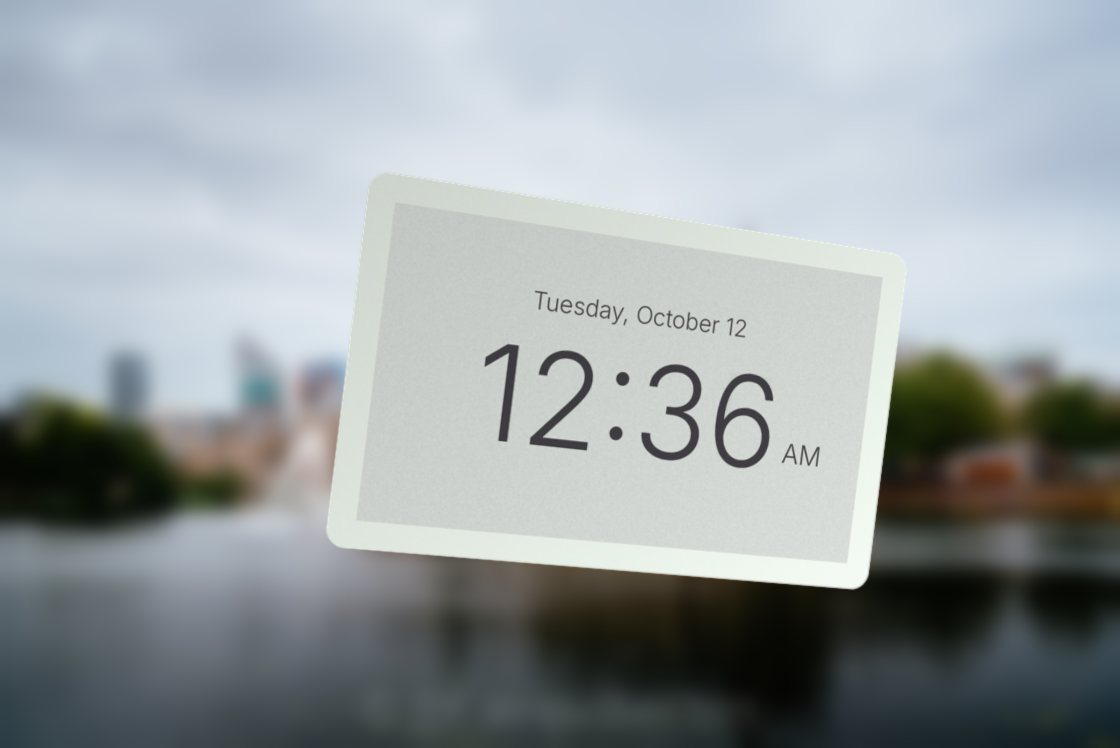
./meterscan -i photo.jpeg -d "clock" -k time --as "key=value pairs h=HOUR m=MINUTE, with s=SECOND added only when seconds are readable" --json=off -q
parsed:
h=12 m=36
